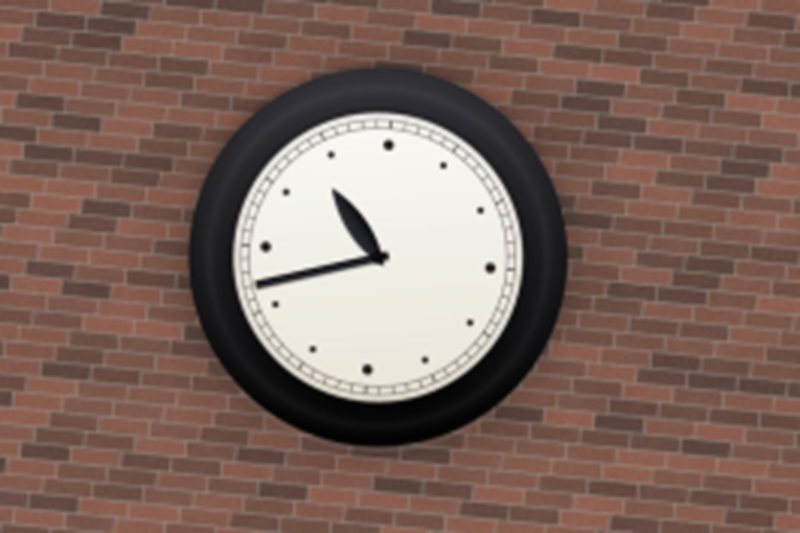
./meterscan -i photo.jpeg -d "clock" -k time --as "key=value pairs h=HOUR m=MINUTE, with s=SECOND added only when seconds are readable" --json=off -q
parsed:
h=10 m=42
